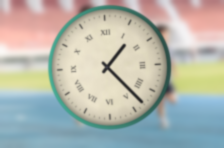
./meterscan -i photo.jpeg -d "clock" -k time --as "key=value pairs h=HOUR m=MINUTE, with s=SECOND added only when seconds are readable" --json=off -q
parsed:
h=1 m=23
